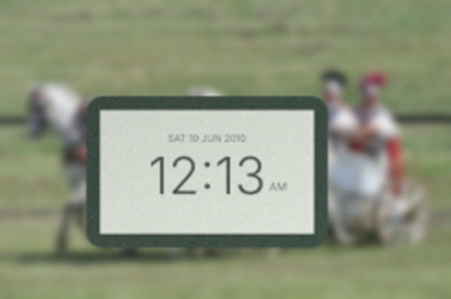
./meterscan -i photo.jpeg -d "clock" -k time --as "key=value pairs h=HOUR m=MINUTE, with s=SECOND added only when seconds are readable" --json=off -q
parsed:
h=12 m=13
